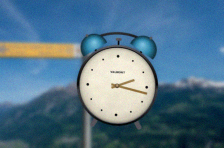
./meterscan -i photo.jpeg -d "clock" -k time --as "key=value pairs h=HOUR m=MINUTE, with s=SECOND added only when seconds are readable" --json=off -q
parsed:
h=2 m=17
